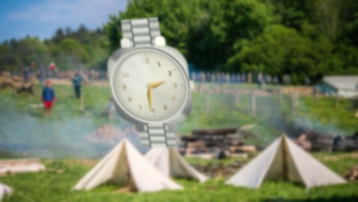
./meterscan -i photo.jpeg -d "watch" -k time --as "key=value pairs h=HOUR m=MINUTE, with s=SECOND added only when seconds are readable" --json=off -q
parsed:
h=2 m=31
